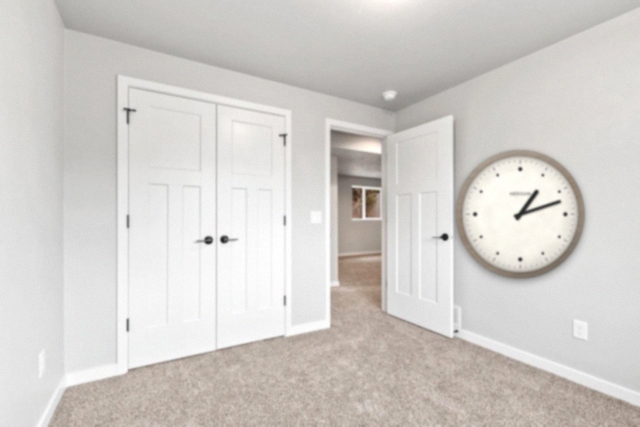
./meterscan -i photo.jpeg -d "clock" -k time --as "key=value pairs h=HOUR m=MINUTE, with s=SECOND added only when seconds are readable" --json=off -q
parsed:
h=1 m=12
